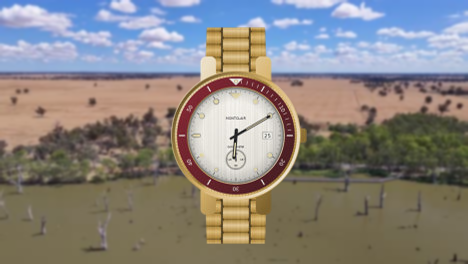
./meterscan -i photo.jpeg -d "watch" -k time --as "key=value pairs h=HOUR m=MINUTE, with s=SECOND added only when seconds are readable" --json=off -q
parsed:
h=6 m=10
